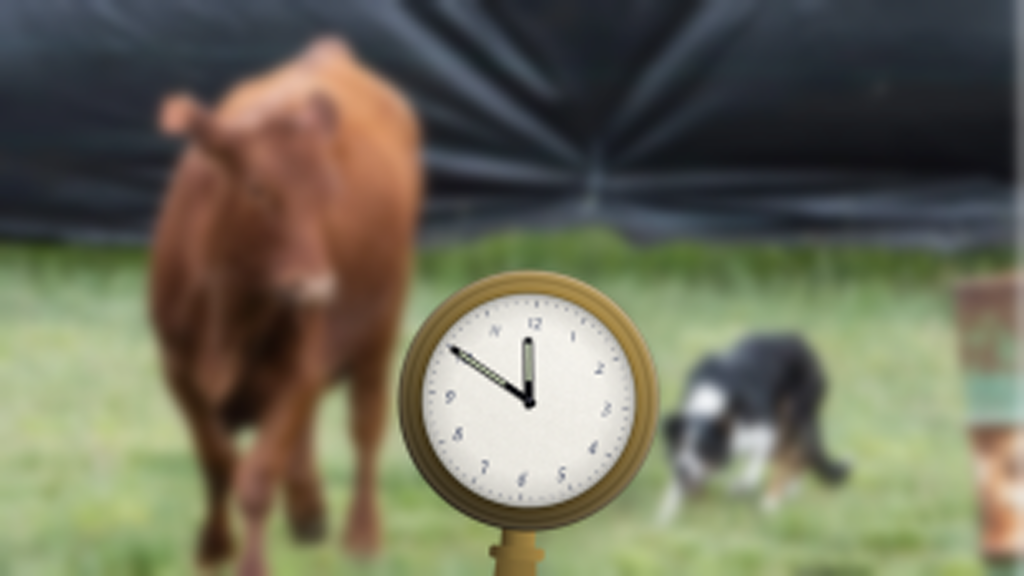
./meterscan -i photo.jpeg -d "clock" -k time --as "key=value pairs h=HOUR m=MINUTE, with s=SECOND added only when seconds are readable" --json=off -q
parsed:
h=11 m=50
